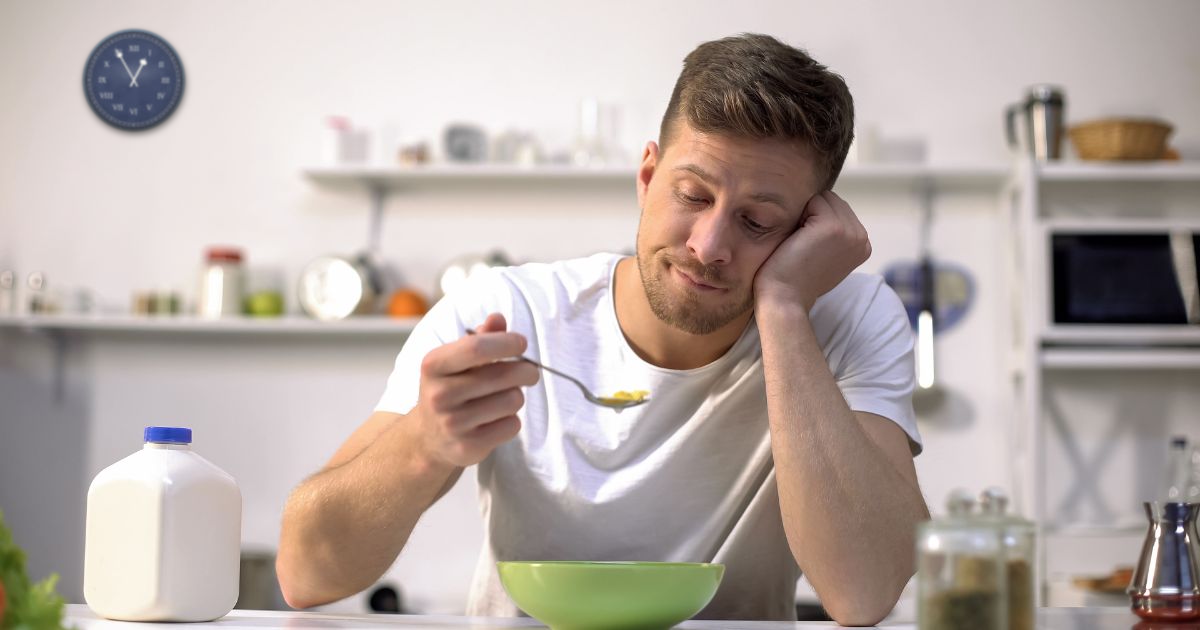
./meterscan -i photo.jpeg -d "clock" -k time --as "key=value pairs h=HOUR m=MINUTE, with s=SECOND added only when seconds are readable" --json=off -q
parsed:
h=12 m=55
